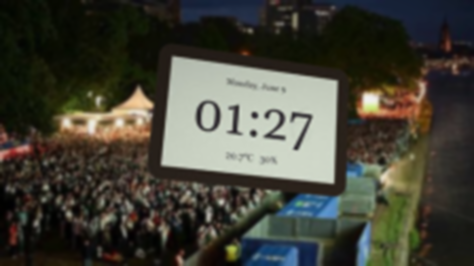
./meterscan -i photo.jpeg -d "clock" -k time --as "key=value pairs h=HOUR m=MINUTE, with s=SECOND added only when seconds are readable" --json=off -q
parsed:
h=1 m=27
